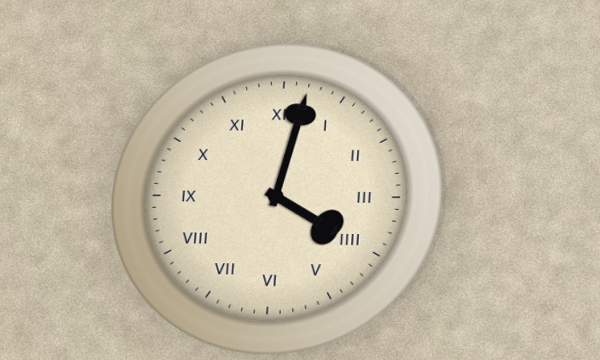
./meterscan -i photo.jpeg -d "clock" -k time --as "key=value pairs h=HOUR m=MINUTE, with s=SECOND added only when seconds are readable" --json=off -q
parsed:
h=4 m=2
